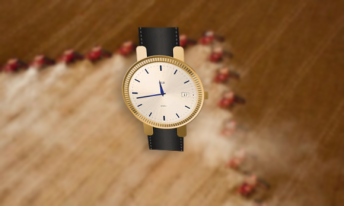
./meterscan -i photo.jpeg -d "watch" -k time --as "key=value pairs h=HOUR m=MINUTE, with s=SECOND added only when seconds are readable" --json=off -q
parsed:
h=11 m=43
